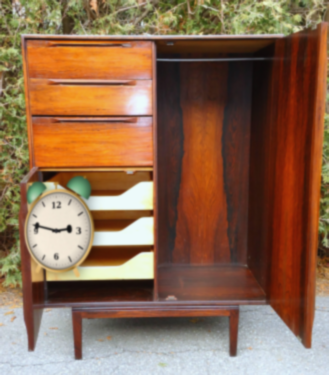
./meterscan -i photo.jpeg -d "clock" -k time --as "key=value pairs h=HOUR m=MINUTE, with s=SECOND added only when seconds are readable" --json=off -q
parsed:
h=2 m=47
